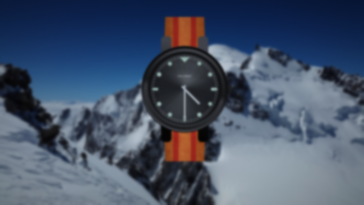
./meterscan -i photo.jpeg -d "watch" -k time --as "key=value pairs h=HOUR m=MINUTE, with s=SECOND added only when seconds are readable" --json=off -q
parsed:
h=4 m=30
